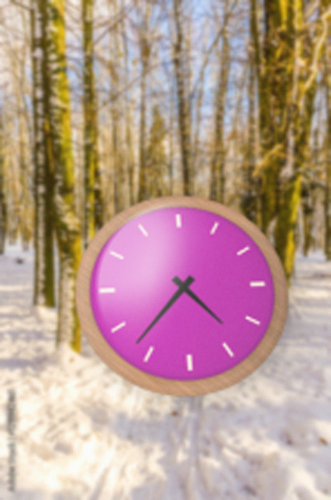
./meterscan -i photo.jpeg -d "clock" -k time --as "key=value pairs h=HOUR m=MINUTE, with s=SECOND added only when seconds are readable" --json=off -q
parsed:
h=4 m=37
